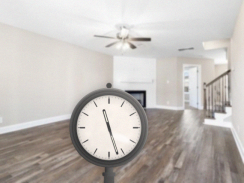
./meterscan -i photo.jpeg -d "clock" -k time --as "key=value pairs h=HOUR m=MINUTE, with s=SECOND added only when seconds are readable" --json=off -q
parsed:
h=11 m=27
